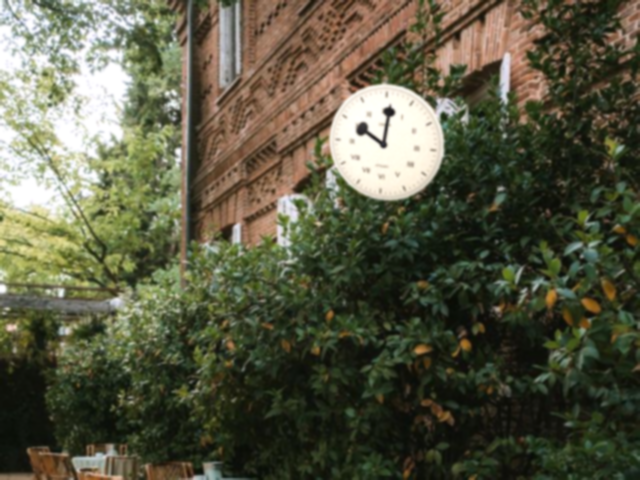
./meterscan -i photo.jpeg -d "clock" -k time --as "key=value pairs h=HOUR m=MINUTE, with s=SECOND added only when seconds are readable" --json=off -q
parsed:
h=10 m=1
